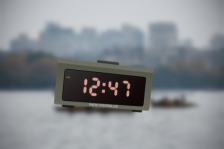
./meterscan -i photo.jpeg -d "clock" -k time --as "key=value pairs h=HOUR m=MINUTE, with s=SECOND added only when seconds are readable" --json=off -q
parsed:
h=12 m=47
